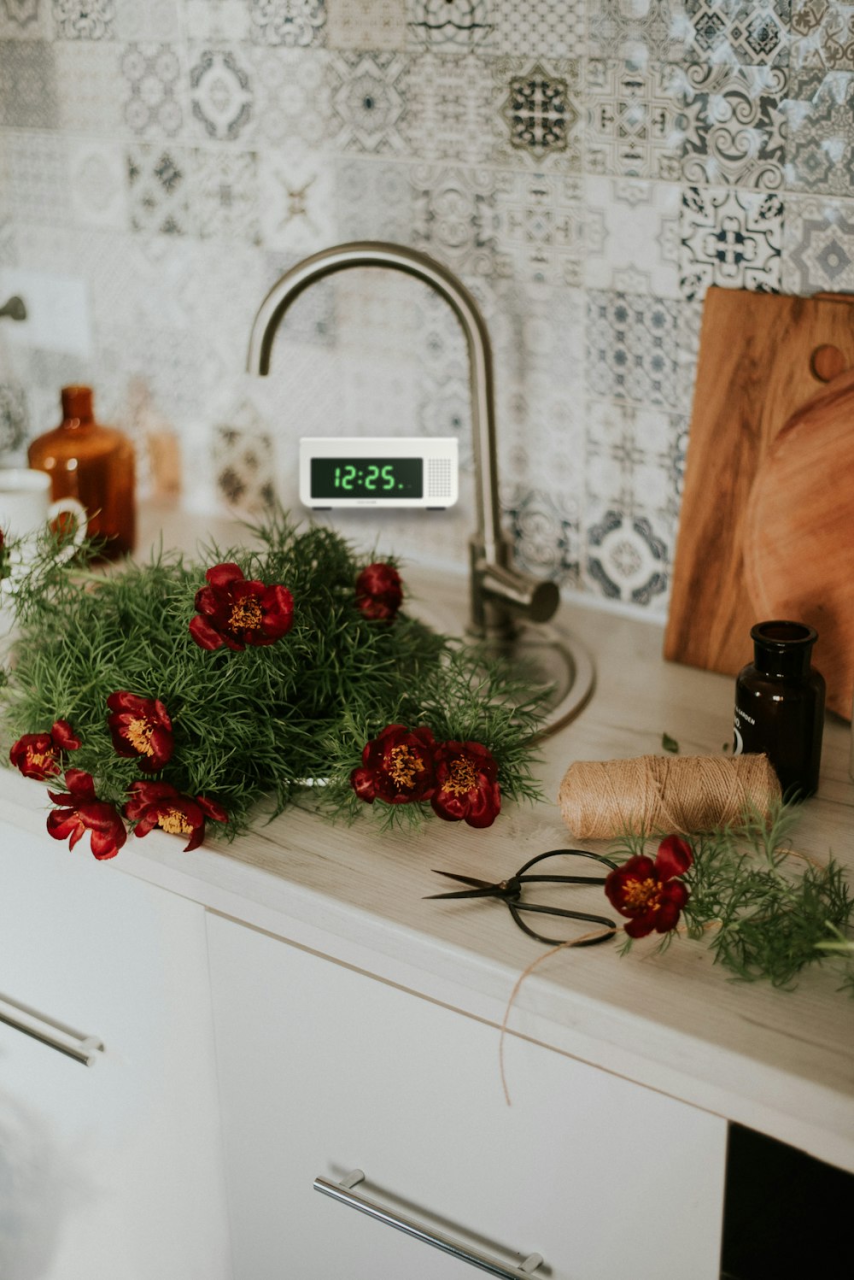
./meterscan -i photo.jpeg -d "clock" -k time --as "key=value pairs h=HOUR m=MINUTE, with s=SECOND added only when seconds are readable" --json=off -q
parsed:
h=12 m=25
